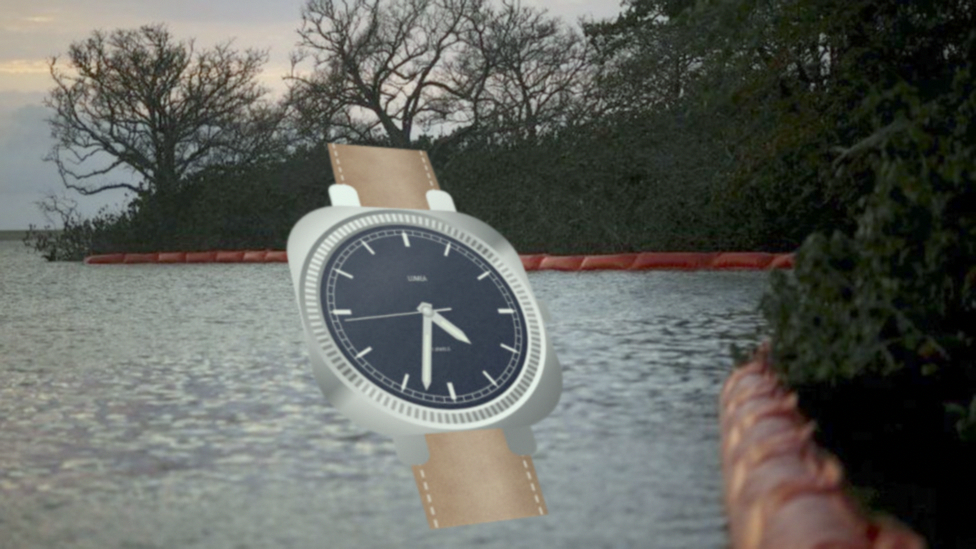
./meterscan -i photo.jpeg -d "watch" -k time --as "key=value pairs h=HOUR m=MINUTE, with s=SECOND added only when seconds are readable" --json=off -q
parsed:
h=4 m=32 s=44
